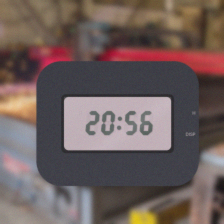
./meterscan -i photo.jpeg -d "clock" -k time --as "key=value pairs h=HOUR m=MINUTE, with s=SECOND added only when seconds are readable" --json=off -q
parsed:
h=20 m=56
